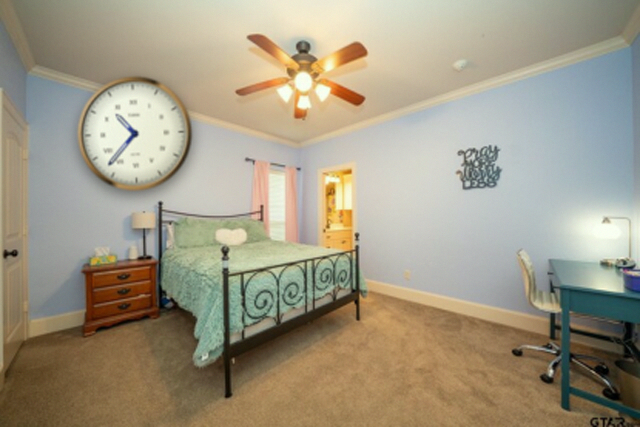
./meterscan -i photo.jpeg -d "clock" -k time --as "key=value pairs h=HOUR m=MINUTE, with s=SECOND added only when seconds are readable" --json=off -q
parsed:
h=10 m=37
